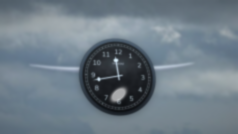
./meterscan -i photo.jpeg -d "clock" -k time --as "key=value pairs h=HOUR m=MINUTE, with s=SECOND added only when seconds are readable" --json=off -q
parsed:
h=11 m=43
